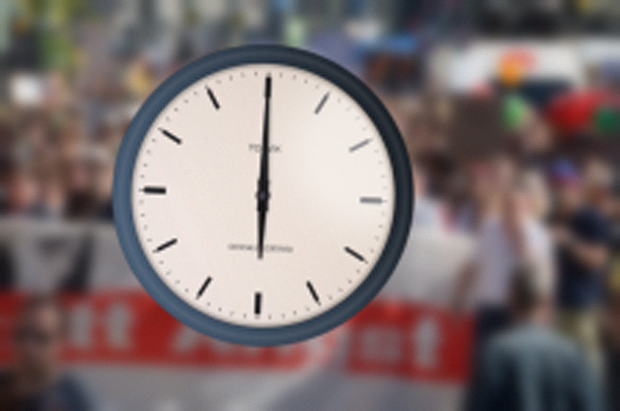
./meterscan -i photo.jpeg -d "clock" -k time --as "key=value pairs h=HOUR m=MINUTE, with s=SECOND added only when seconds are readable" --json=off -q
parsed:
h=6 m=0
